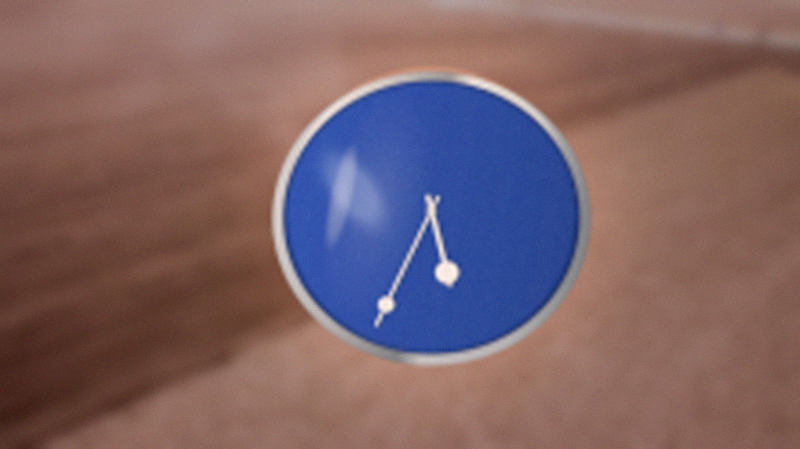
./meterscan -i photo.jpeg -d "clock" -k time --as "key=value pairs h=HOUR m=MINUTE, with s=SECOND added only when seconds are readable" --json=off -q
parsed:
h=5 m=34
